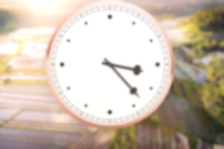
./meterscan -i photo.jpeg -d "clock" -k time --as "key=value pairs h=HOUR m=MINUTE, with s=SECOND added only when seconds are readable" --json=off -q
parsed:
h=3 m=23
